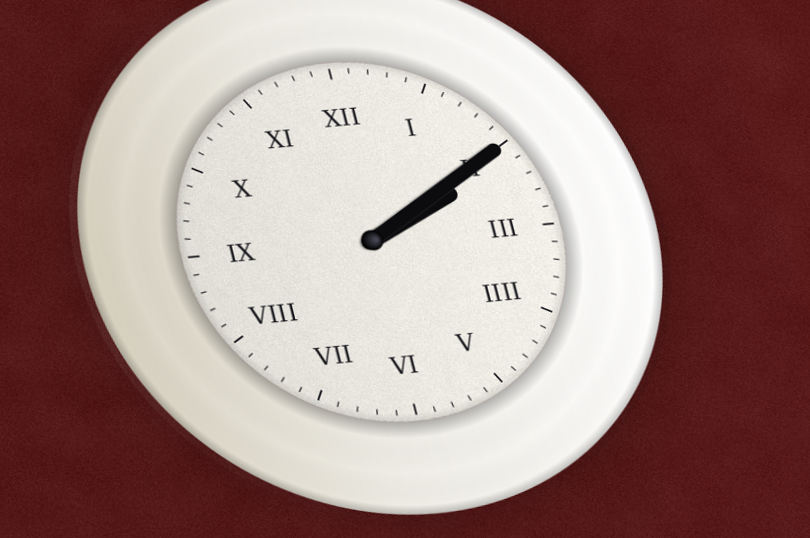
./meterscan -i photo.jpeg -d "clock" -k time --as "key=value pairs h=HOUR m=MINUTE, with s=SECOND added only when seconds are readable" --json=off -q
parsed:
h=2 m=10
